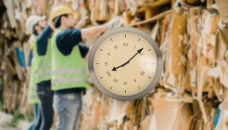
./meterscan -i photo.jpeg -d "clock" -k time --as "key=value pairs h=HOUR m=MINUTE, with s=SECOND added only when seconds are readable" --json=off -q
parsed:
h=8 m=8
